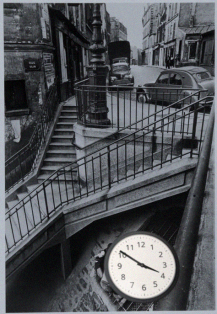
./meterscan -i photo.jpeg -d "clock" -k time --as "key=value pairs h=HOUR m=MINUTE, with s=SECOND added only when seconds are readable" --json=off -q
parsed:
h=3 m=51
